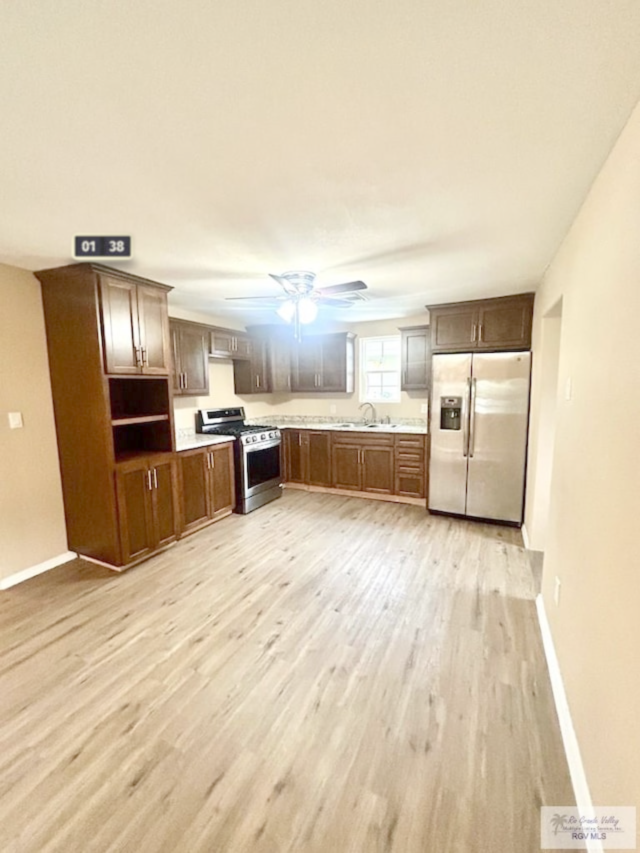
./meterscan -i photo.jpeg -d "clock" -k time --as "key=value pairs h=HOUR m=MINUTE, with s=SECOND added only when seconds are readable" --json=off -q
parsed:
h=1 m=38
